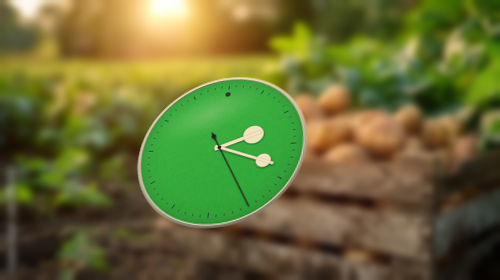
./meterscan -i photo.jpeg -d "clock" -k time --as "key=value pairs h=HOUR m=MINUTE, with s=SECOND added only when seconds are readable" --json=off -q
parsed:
h=2 m=18 s=25
